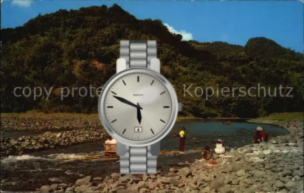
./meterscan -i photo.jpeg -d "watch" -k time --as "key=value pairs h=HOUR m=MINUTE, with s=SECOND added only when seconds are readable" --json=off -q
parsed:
h=5 m=49
